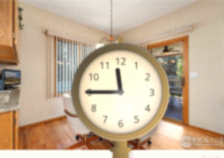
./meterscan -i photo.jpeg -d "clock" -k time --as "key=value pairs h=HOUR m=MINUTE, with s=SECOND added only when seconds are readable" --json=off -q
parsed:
h=11 m=45
